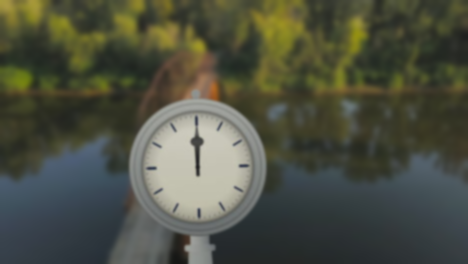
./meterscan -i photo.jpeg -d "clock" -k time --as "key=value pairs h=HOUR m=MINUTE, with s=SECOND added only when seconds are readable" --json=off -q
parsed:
h=12 m=0
